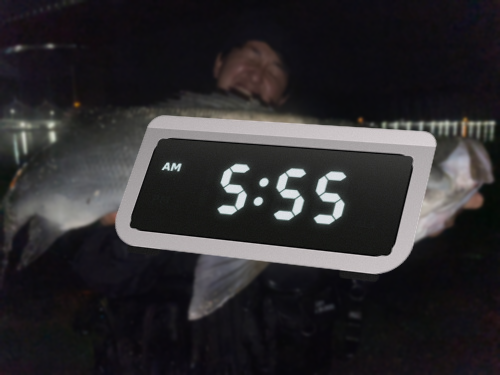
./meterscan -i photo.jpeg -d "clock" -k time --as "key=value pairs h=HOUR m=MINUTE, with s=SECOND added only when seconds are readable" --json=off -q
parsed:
h=5 m=55
